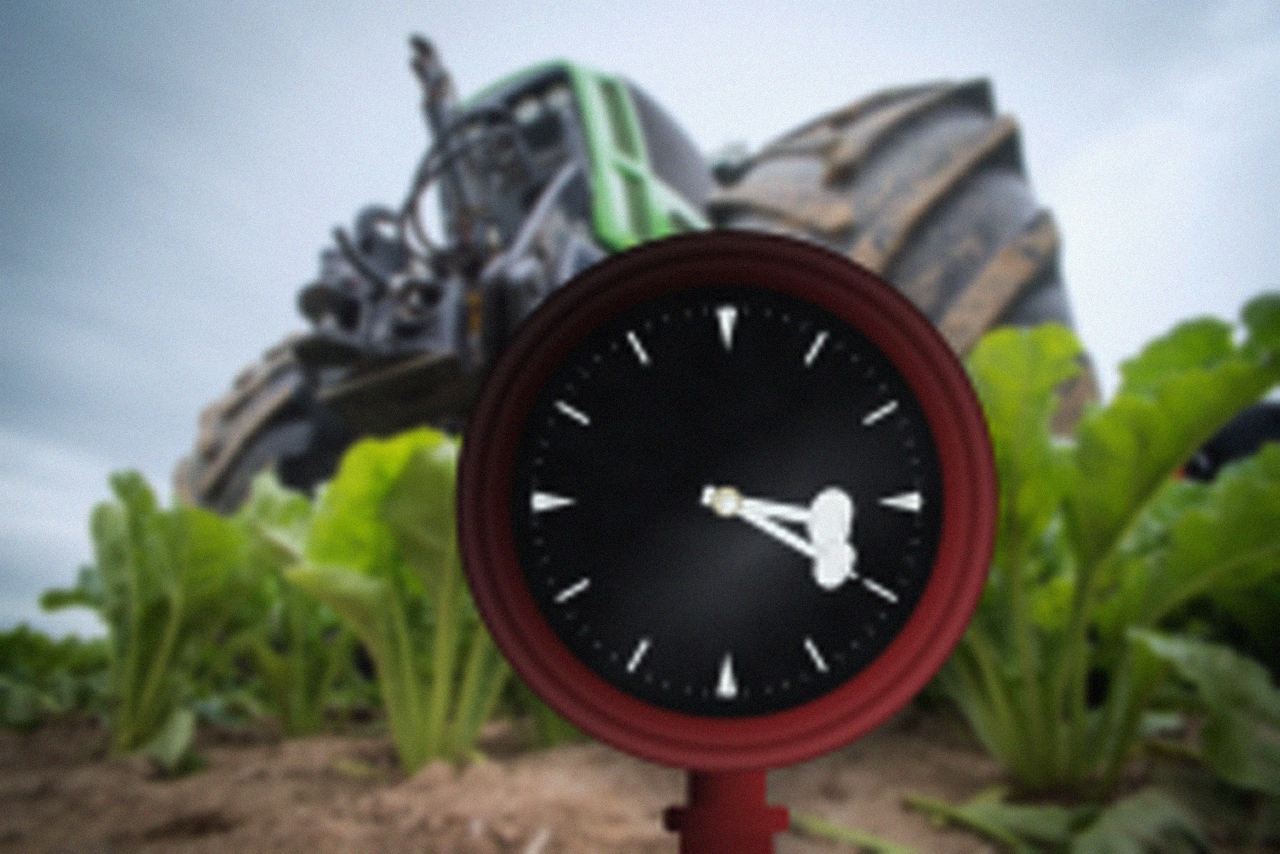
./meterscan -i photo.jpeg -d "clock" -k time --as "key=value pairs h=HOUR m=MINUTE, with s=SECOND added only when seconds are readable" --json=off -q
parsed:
h=3 m=20
